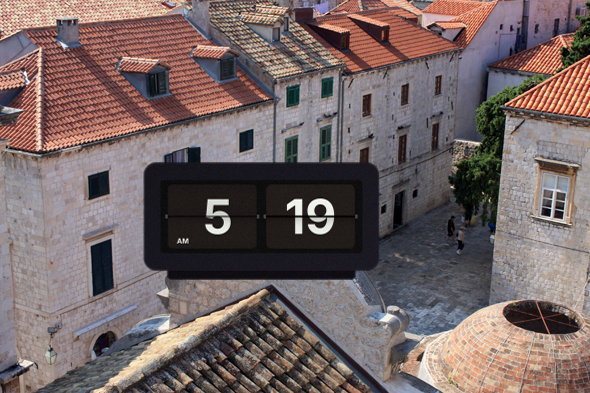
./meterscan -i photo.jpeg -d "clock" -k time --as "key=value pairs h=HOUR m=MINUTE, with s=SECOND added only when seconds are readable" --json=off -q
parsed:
h=5 m=19
